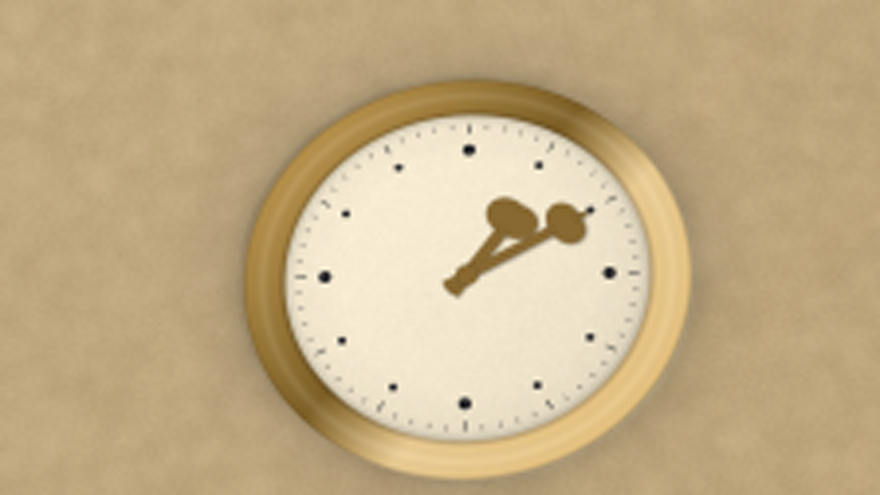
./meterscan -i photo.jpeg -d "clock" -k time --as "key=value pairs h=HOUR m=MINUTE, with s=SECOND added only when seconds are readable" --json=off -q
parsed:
h=1 m=10
